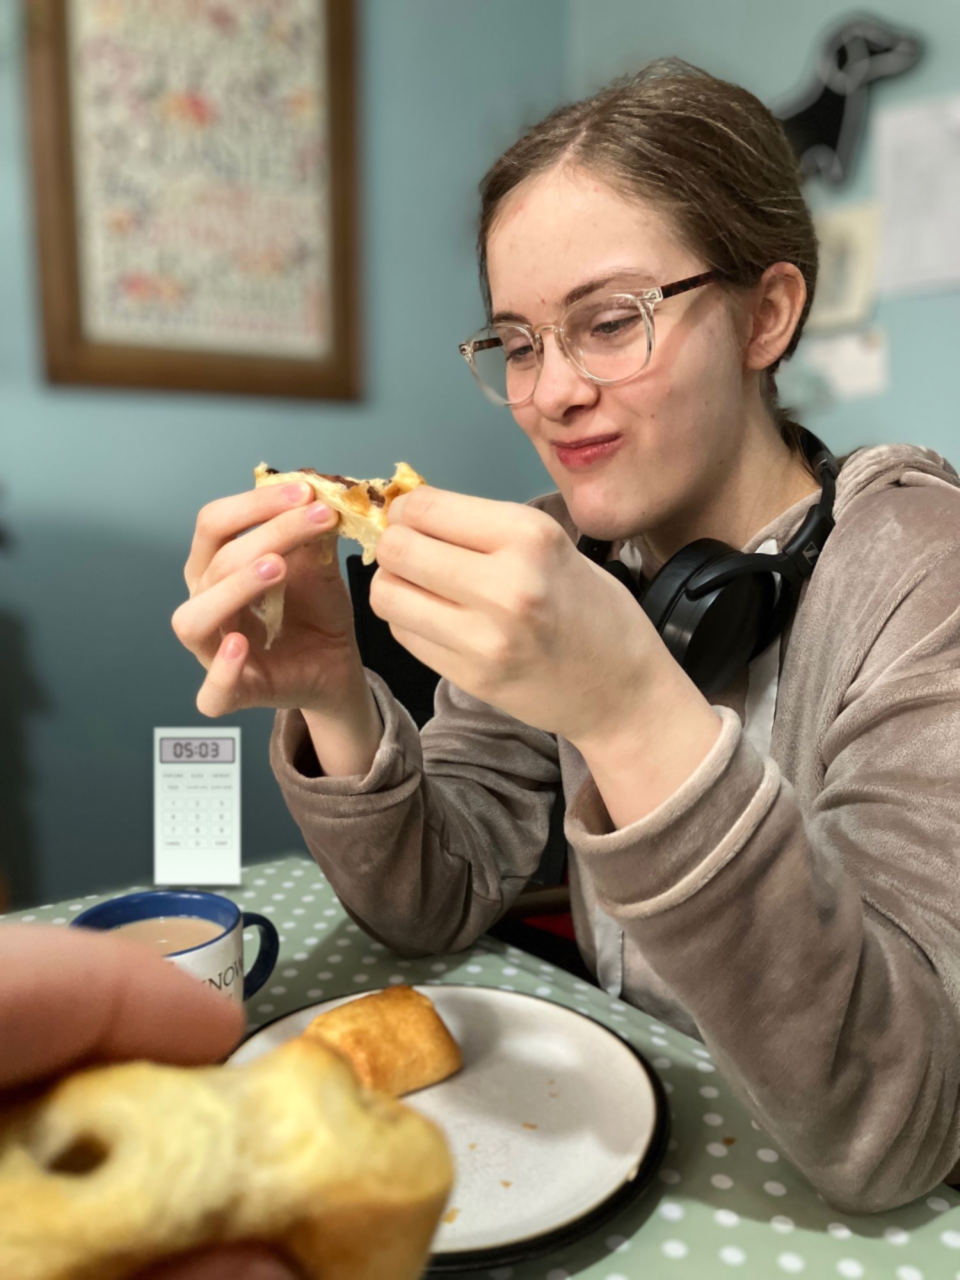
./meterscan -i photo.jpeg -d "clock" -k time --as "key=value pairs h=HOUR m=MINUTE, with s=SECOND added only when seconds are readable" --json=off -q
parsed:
h=5 m=3
